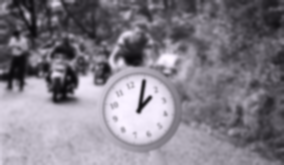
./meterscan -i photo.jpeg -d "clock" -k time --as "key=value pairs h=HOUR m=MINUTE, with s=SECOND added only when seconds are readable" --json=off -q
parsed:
h=2 m=5
